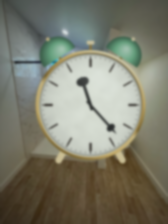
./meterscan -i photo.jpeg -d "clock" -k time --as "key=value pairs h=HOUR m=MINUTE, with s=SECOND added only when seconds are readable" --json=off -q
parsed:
h=11 m=23
